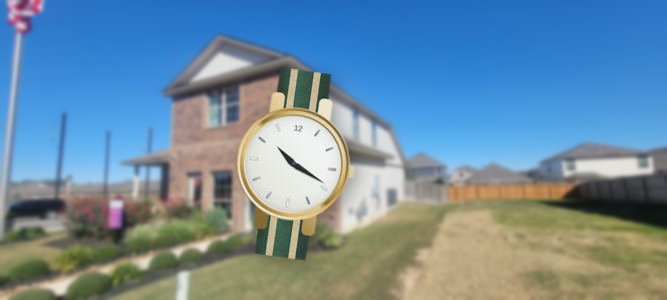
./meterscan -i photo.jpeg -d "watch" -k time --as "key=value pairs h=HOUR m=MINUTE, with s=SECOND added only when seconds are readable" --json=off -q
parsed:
h=10 m=19
